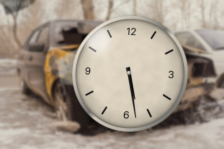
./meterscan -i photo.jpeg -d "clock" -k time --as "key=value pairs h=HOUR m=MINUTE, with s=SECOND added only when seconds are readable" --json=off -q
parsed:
h=5 m=28
